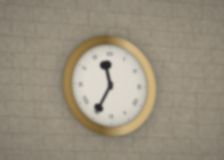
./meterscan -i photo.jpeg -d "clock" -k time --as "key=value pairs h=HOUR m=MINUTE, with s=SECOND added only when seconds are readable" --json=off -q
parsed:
h=11 m=35
